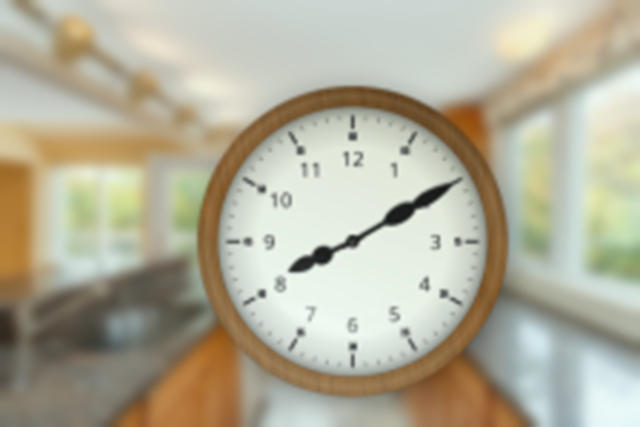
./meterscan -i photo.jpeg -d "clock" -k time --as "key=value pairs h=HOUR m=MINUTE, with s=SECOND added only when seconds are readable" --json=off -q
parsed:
h=8 m=10
